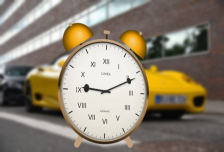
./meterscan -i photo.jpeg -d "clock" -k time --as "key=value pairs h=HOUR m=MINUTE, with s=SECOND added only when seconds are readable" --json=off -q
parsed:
h=9 m=11
